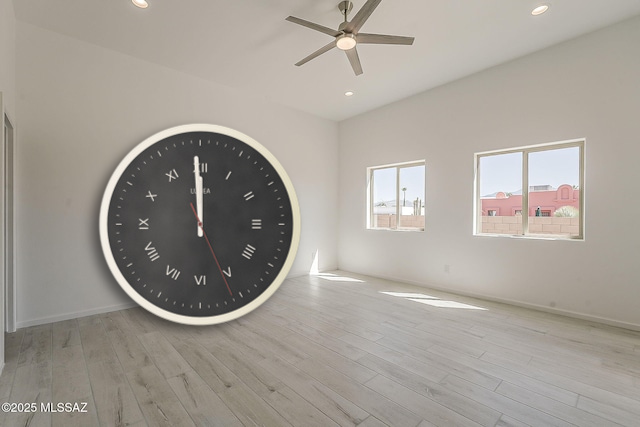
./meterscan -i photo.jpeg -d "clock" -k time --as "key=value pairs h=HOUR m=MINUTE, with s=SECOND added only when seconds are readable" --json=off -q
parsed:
h=11 m=59 s=26
